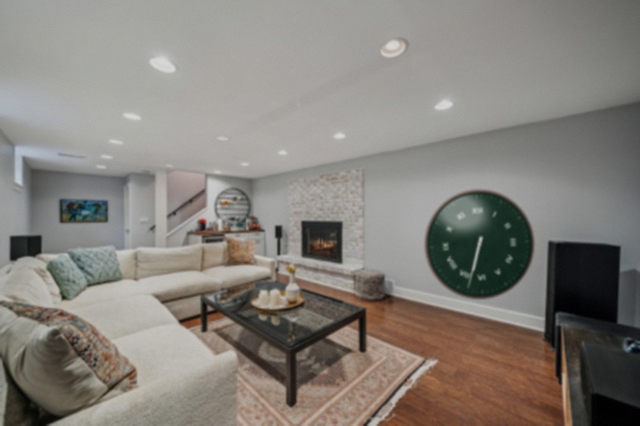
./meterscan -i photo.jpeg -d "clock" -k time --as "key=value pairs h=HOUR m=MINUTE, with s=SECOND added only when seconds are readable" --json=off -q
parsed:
h=6 m=33
